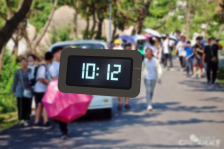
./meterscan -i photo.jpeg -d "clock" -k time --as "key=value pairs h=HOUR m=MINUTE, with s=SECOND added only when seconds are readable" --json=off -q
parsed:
h=10 m=12
